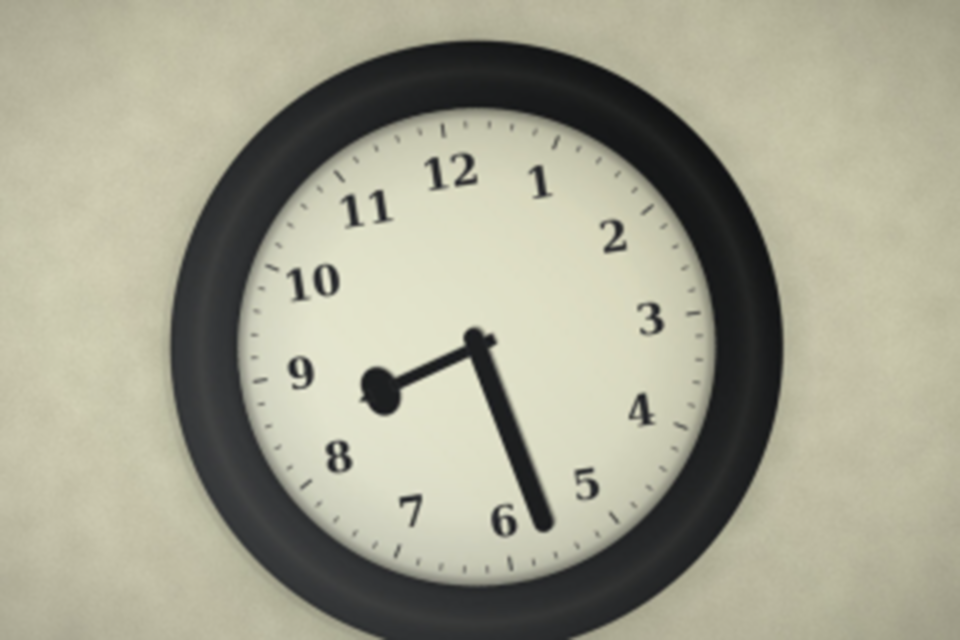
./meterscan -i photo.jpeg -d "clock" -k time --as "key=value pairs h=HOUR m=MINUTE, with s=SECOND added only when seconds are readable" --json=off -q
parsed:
h=8 m=28
